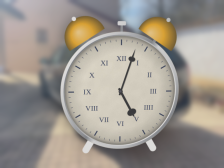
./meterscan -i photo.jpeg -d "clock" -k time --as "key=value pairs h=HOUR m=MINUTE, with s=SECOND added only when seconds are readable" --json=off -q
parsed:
h=5 m=3
